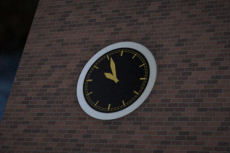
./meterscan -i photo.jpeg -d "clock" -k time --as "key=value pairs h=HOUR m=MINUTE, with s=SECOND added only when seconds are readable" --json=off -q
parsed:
h=9 m=56
